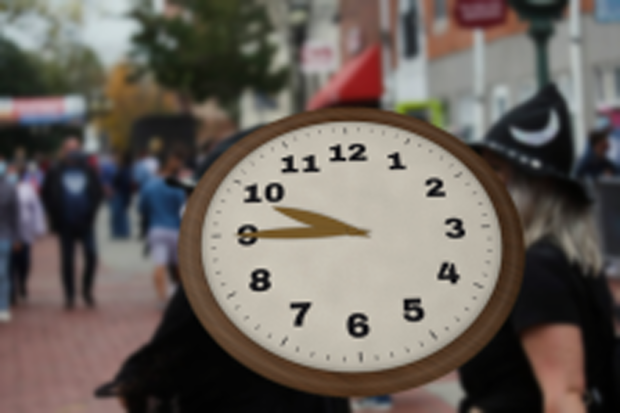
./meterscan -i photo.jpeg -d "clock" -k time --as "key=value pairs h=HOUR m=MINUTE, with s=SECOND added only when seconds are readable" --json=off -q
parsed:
h=9 m=45
